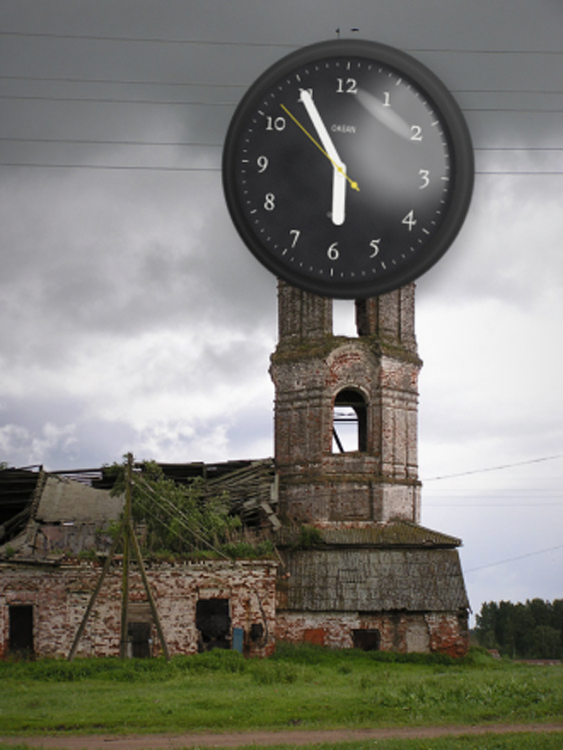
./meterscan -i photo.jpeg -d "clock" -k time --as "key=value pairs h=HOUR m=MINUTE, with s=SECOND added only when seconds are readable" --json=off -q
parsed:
h=5 m=54 s=52
